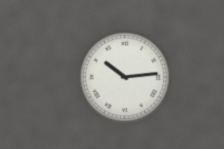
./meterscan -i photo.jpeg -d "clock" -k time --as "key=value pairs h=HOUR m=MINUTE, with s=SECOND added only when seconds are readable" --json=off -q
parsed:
h=10 m=14
